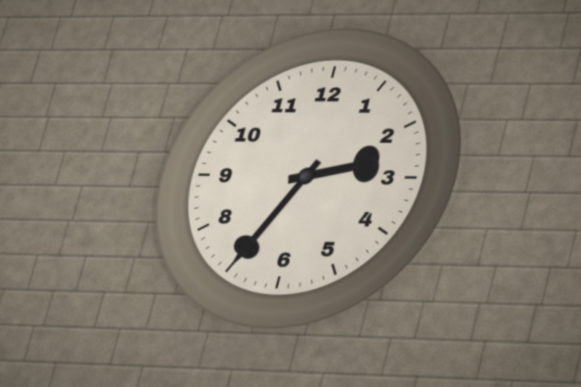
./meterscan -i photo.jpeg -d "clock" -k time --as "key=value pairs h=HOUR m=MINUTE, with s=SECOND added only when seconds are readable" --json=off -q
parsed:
h=2 m=35
